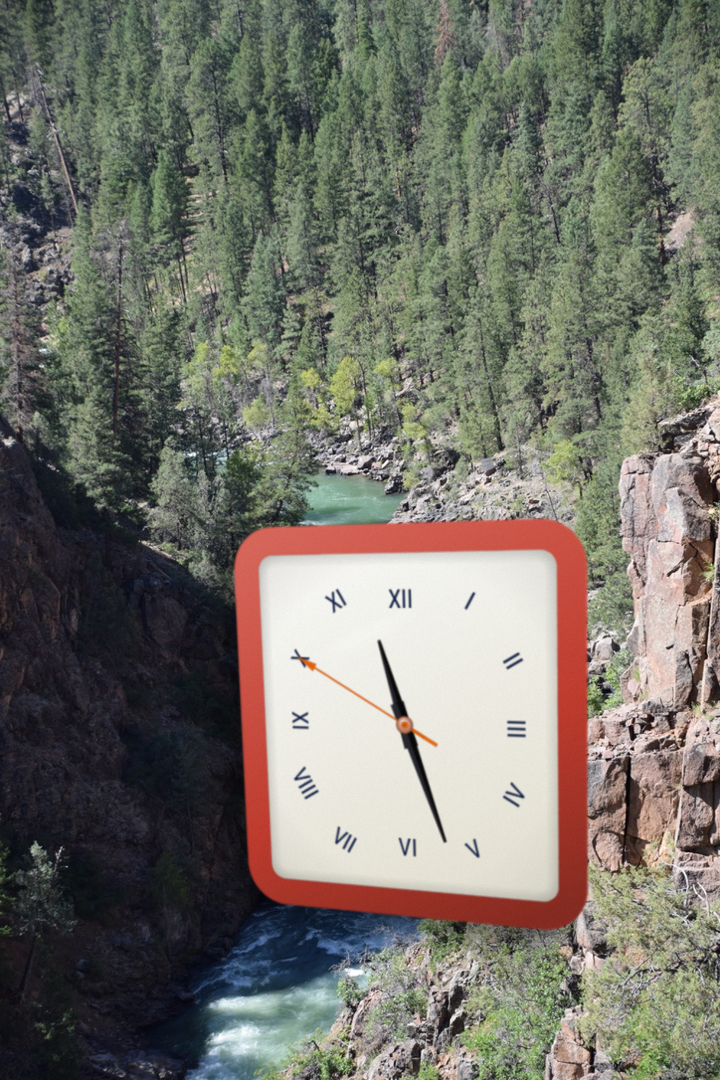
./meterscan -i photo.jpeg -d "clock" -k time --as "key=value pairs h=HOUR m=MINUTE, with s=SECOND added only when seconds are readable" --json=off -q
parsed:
h=11 m=26 s=50
